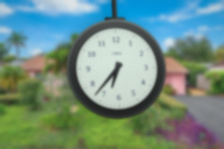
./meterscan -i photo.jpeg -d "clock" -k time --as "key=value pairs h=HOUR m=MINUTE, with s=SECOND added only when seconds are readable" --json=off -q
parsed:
h=6 m=37
